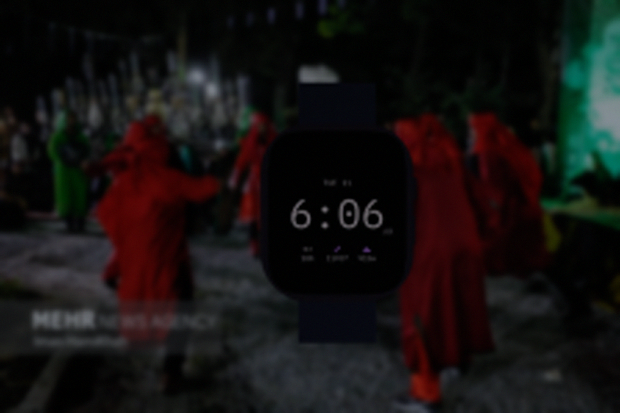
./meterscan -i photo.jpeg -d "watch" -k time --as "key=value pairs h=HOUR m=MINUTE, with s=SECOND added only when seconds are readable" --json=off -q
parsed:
h=6 m=6
